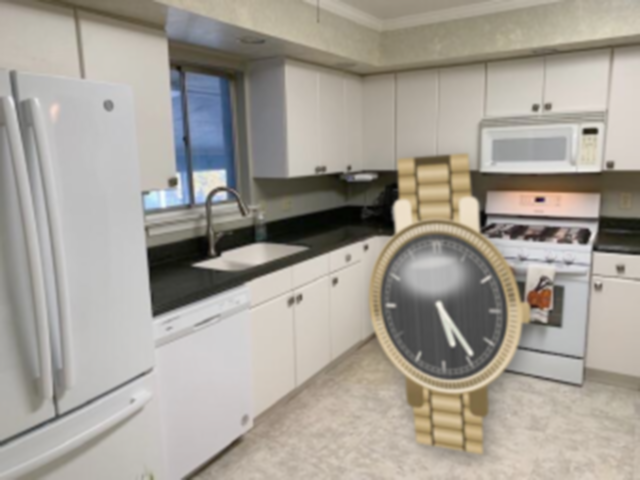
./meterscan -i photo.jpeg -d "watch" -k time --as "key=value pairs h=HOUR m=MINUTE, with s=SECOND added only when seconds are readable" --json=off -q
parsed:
h=5 m=24
